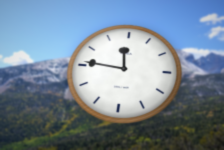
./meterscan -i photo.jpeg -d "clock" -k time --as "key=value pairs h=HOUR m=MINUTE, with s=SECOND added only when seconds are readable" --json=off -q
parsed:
h=11 m=46
